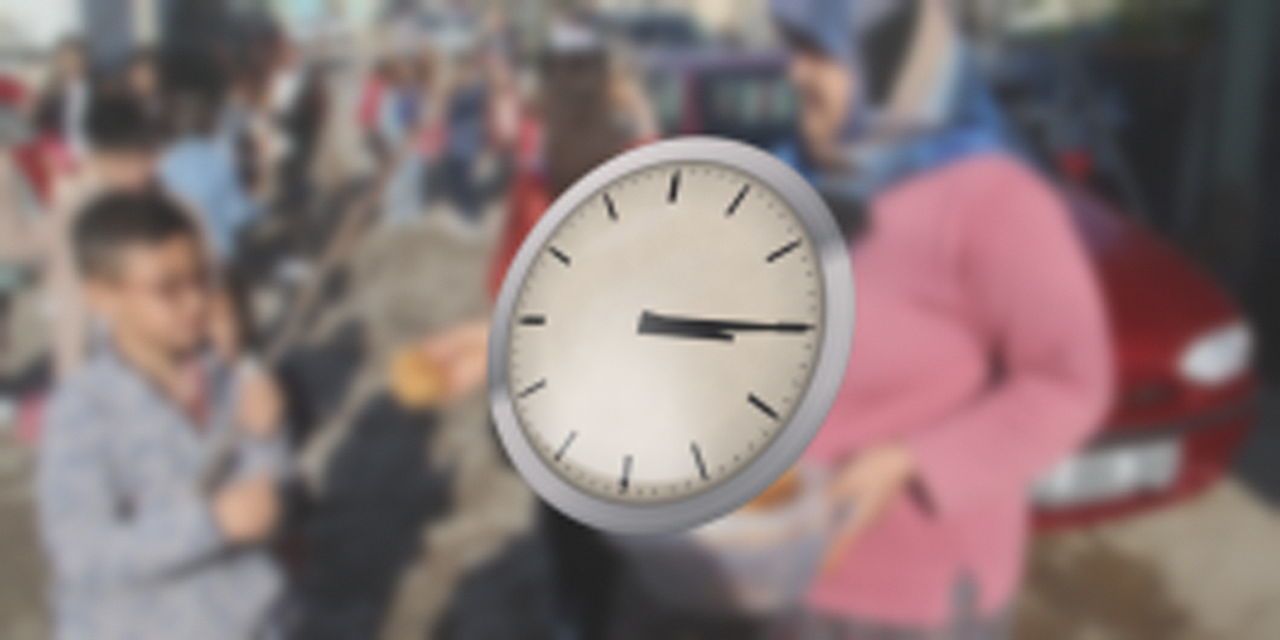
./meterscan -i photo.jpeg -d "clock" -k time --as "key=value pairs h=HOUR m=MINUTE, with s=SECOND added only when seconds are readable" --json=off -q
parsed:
h=3 m=15
